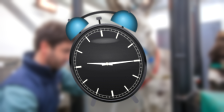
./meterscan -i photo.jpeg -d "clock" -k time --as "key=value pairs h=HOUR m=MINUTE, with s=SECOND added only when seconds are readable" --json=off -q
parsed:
h=9 m=15
